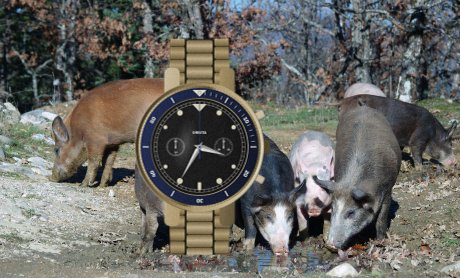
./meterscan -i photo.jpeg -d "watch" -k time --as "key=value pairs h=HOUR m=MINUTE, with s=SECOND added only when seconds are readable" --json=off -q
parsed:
h=3 m=35
